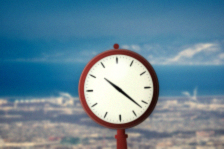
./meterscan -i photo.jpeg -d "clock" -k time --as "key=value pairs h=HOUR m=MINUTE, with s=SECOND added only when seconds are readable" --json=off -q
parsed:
h=10 m=22
